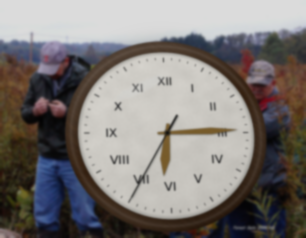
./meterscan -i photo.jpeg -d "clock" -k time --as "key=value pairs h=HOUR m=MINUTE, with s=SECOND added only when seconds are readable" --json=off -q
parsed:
h=6 m=14 s=35
